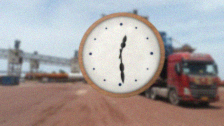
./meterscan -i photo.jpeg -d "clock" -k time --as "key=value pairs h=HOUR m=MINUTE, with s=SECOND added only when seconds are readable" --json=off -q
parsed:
h=12 m=29
